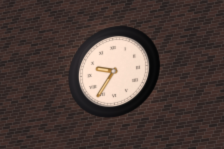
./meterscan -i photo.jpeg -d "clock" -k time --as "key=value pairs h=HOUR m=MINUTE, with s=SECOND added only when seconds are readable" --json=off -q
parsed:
h=9 m=36
